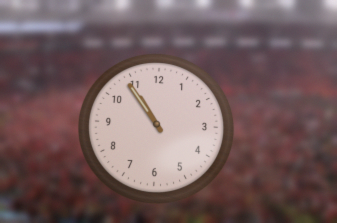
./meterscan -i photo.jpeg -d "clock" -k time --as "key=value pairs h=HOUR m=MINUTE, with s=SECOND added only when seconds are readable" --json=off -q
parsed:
h=10 m=54
